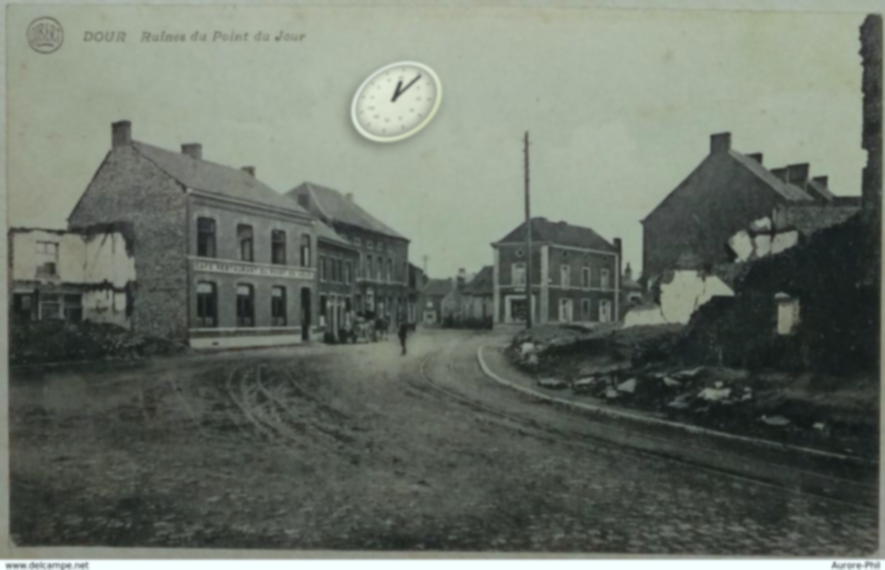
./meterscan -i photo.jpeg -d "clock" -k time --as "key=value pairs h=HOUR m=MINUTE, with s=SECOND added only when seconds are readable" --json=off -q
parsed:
h=12 m=6
